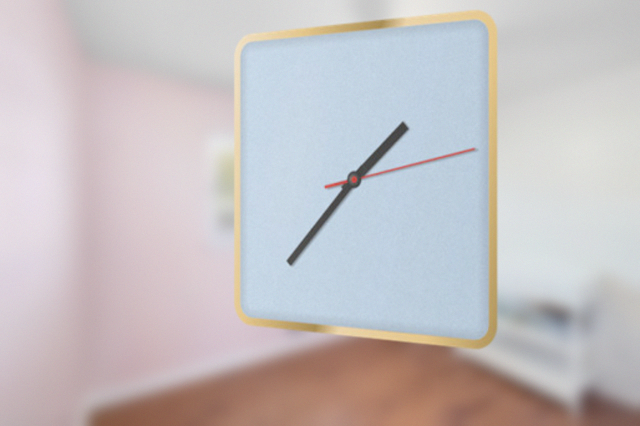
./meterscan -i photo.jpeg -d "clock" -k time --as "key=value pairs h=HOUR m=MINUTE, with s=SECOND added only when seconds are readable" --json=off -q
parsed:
h=1 m=37 s=13
